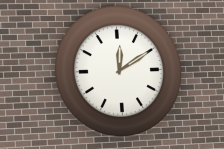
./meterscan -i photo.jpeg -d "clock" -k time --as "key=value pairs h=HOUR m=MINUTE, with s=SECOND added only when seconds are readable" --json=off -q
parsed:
h=12 m=10
